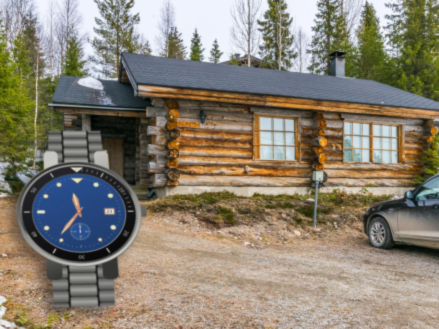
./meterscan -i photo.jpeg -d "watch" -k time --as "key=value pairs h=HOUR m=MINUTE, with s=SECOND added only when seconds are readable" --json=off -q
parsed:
h=11 m=36
